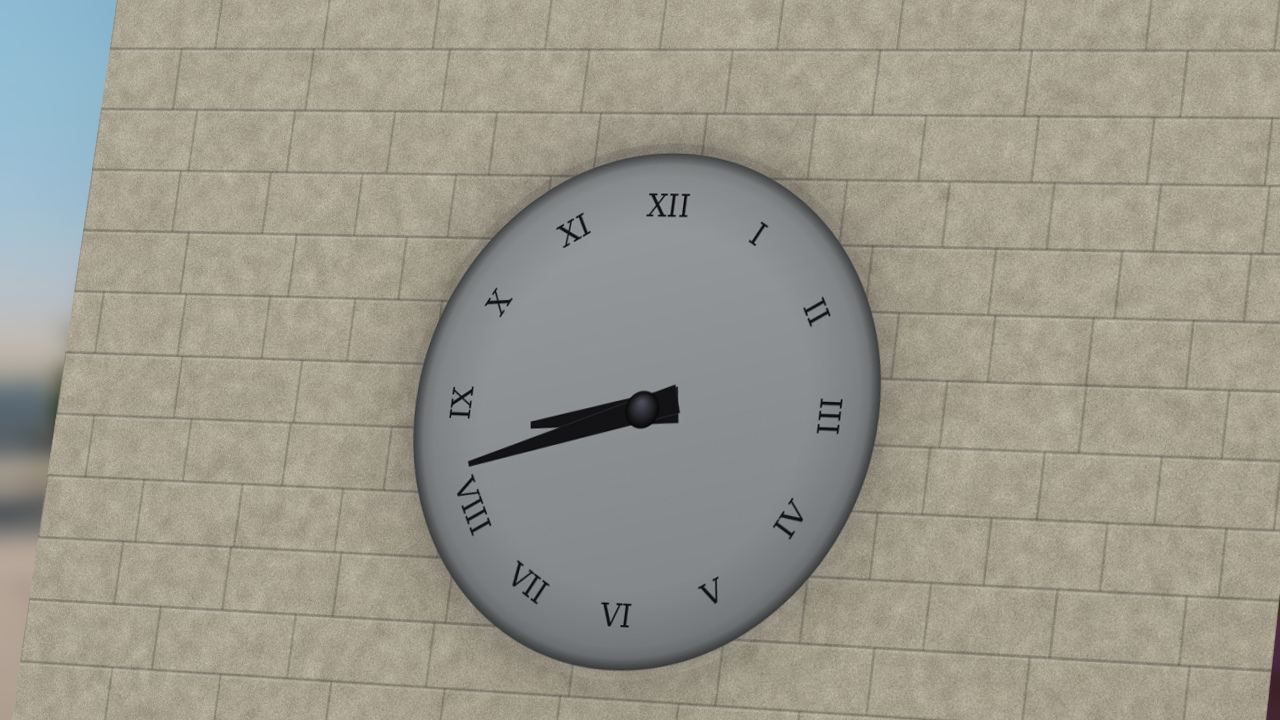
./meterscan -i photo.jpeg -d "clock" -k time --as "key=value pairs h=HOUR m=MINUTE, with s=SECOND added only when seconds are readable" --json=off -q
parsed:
h=8 m=42
